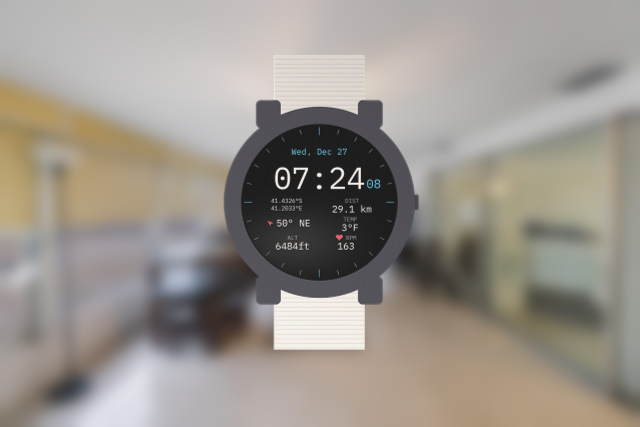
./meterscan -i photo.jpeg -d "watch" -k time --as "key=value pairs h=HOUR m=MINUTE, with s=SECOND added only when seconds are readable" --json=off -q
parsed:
h=7 m=24 s=8
